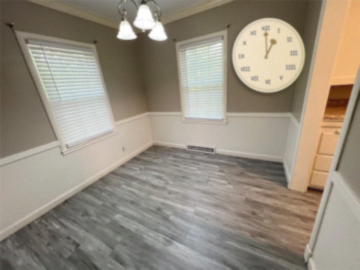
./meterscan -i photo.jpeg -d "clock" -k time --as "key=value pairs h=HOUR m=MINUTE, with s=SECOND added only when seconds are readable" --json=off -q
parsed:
h=1 m=0
